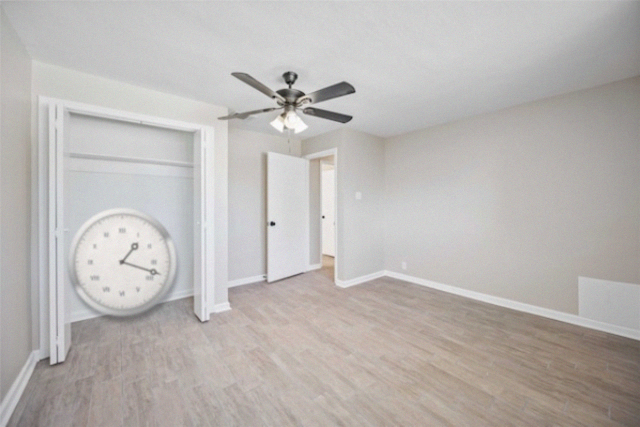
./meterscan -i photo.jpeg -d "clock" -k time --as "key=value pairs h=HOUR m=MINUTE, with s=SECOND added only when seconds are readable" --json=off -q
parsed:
h=1 m=18
